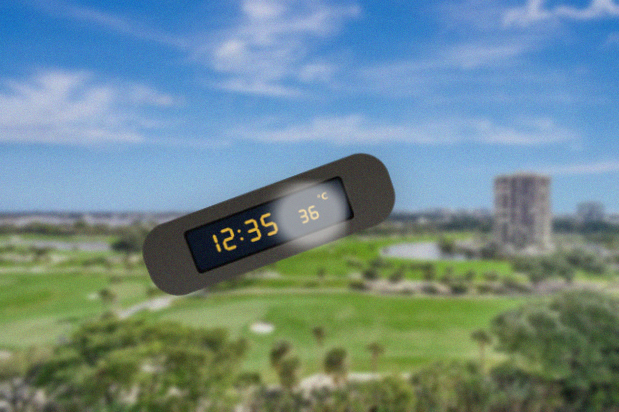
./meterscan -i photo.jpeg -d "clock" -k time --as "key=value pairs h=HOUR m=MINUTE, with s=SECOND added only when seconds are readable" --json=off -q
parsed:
h=12 m=35
